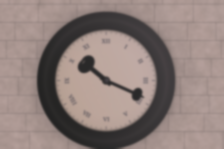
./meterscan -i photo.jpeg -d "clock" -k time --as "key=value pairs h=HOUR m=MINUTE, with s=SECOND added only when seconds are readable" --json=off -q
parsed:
h=10 m=19
